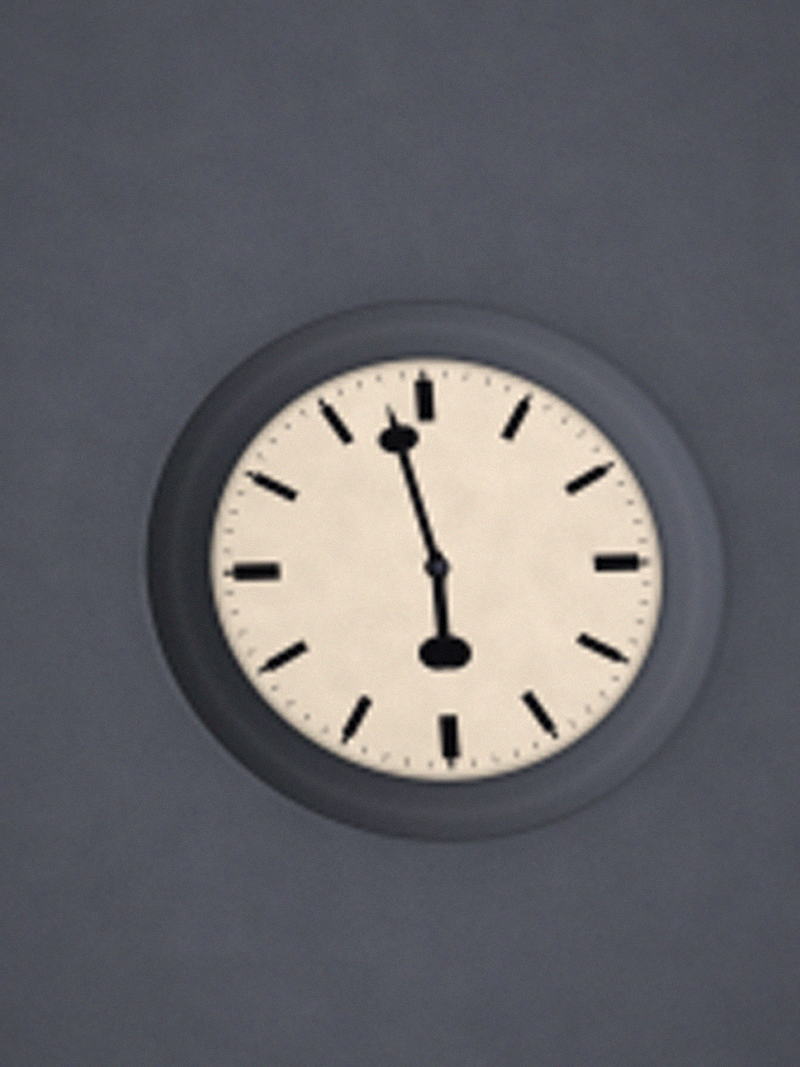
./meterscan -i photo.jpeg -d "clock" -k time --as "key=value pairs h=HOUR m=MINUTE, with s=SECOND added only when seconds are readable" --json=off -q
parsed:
h=5 m=58
